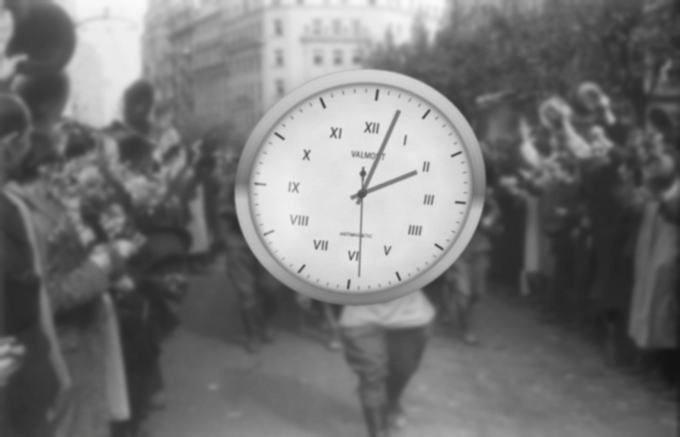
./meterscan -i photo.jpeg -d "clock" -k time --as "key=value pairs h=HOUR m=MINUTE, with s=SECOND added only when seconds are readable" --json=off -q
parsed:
h=2 m=2 s=29
